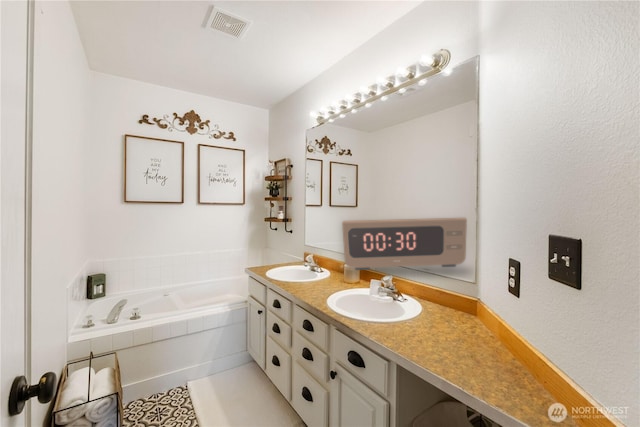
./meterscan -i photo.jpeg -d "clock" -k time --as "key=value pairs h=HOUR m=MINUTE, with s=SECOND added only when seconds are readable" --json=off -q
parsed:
h=0 m=30
